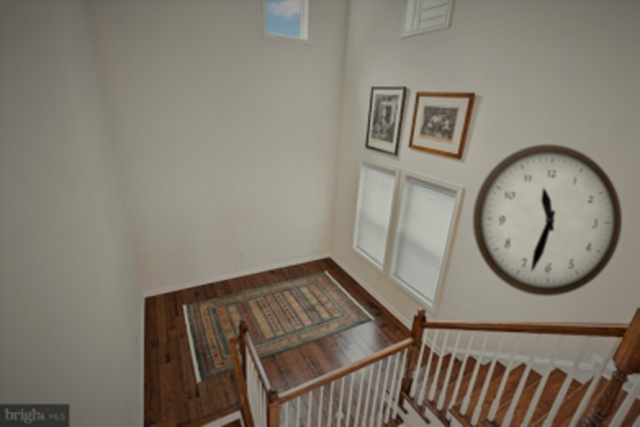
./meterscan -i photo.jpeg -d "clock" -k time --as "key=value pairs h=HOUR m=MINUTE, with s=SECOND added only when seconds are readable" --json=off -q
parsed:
h=11 m=33
